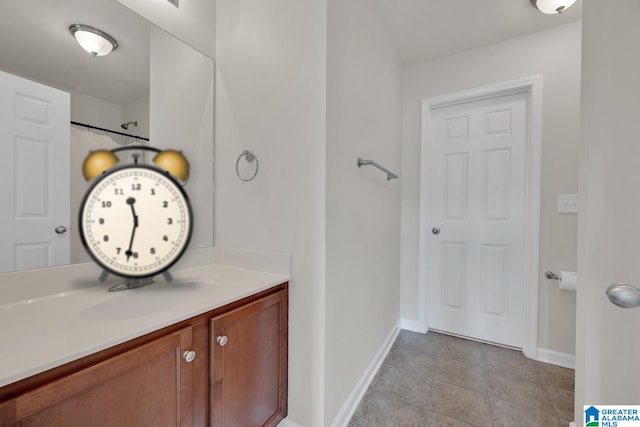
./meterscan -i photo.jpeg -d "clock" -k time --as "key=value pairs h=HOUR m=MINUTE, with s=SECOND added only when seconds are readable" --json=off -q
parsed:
h=11 m=32
